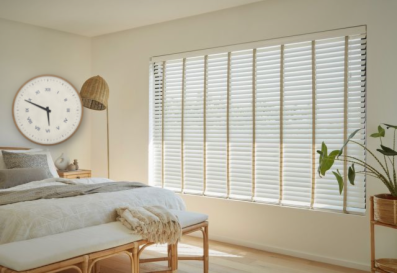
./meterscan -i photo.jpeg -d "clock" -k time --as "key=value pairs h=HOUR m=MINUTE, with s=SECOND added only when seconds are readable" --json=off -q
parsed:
h=5 m=49
